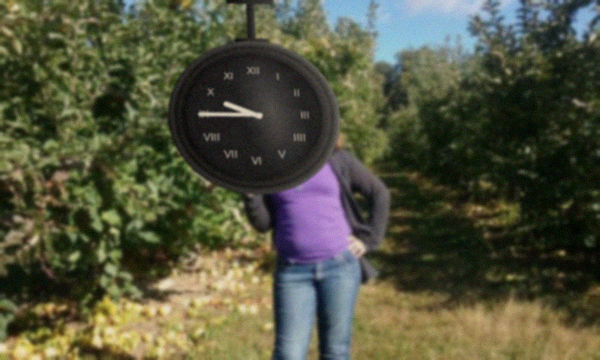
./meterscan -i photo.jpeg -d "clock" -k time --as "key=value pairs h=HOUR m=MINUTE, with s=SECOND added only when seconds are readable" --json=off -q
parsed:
h=9 m=45
